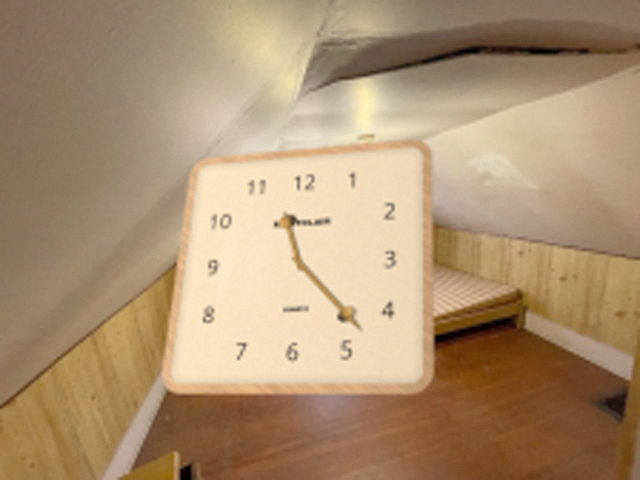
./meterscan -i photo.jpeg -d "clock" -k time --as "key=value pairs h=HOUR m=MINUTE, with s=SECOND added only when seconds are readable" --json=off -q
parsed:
h=11 m=23
